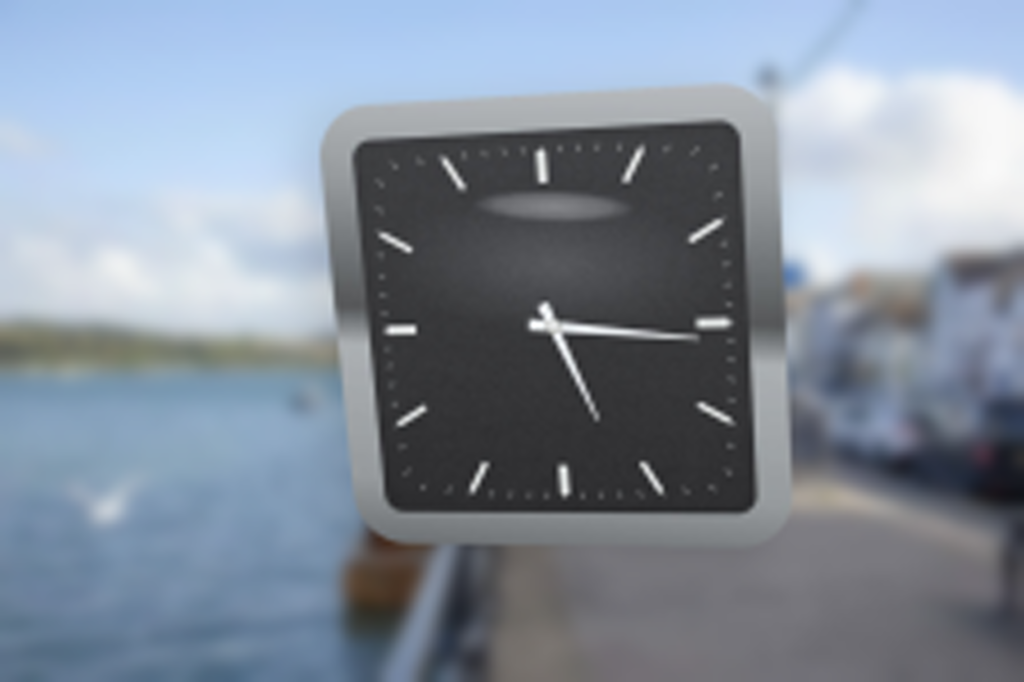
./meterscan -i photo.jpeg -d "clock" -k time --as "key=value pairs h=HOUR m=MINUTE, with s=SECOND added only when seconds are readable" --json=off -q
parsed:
h=5 m=16
